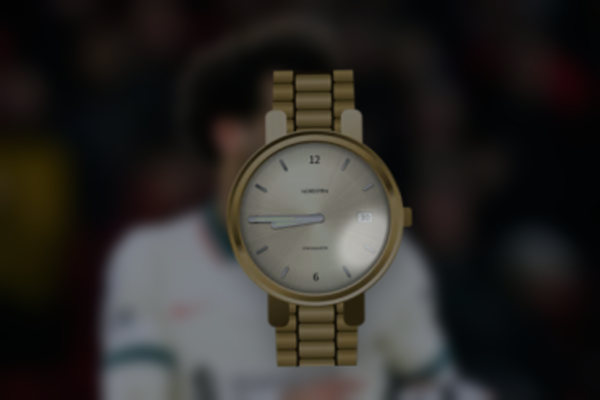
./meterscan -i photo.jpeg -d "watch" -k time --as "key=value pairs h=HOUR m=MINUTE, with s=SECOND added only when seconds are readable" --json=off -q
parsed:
h=8 m=45
